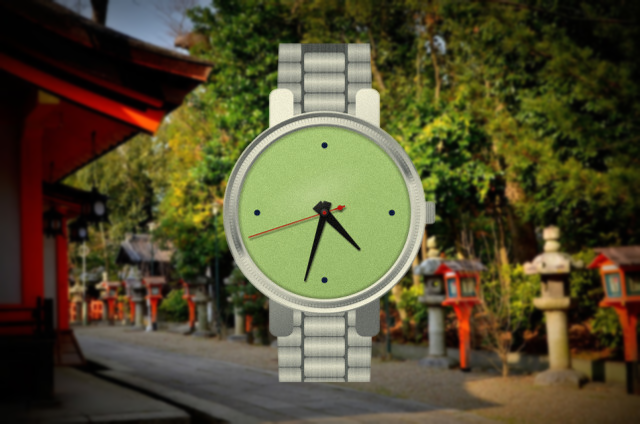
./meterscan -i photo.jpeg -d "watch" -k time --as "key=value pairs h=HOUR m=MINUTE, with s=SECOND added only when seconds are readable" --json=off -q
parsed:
h=4 m=32 s=42
